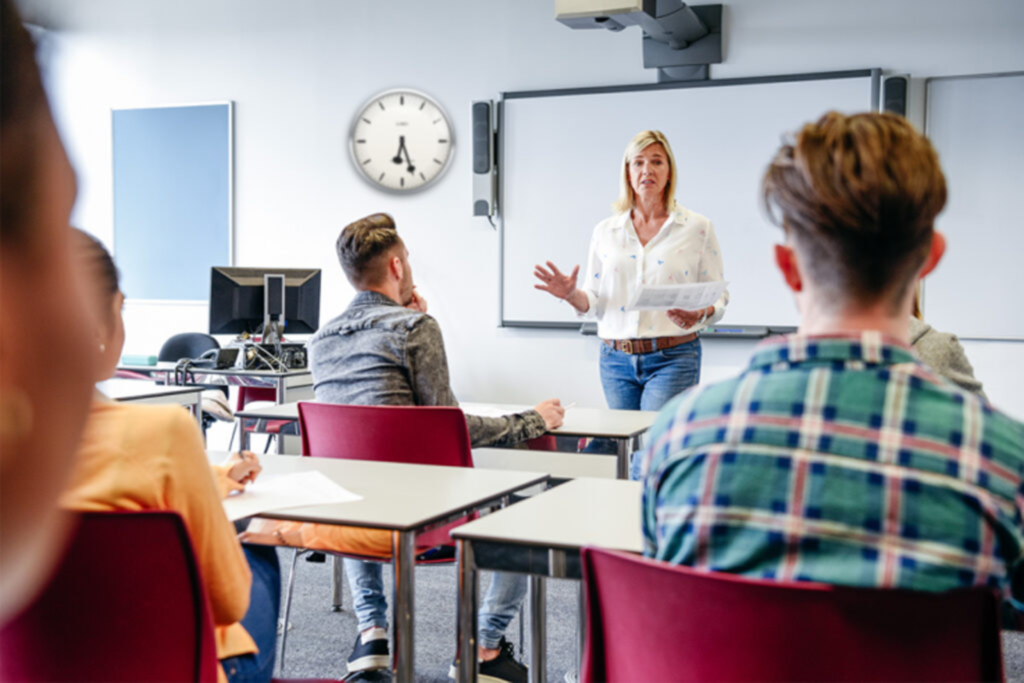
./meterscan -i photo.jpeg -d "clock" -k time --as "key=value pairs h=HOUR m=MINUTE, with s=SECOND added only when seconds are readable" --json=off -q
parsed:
h=6 m=27
